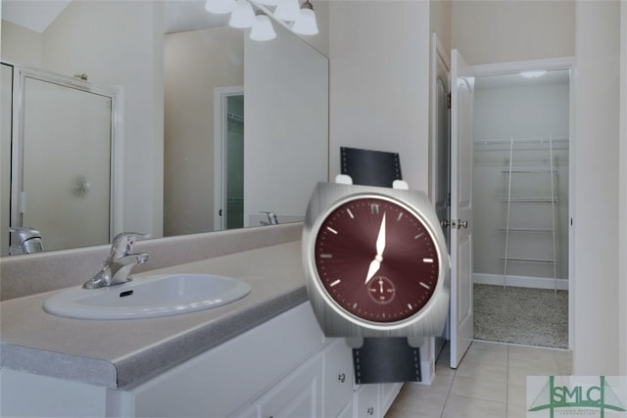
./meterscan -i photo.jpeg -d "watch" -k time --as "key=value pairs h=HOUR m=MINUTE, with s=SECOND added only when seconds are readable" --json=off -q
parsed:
h=7 m=2
